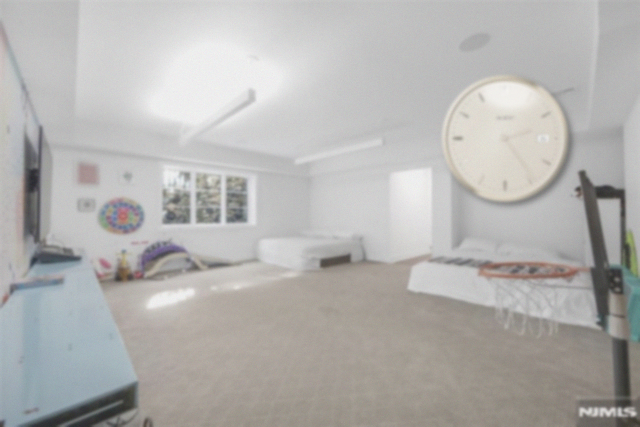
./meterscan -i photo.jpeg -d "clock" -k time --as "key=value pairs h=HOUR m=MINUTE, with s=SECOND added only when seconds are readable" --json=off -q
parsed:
h=2 m=24
